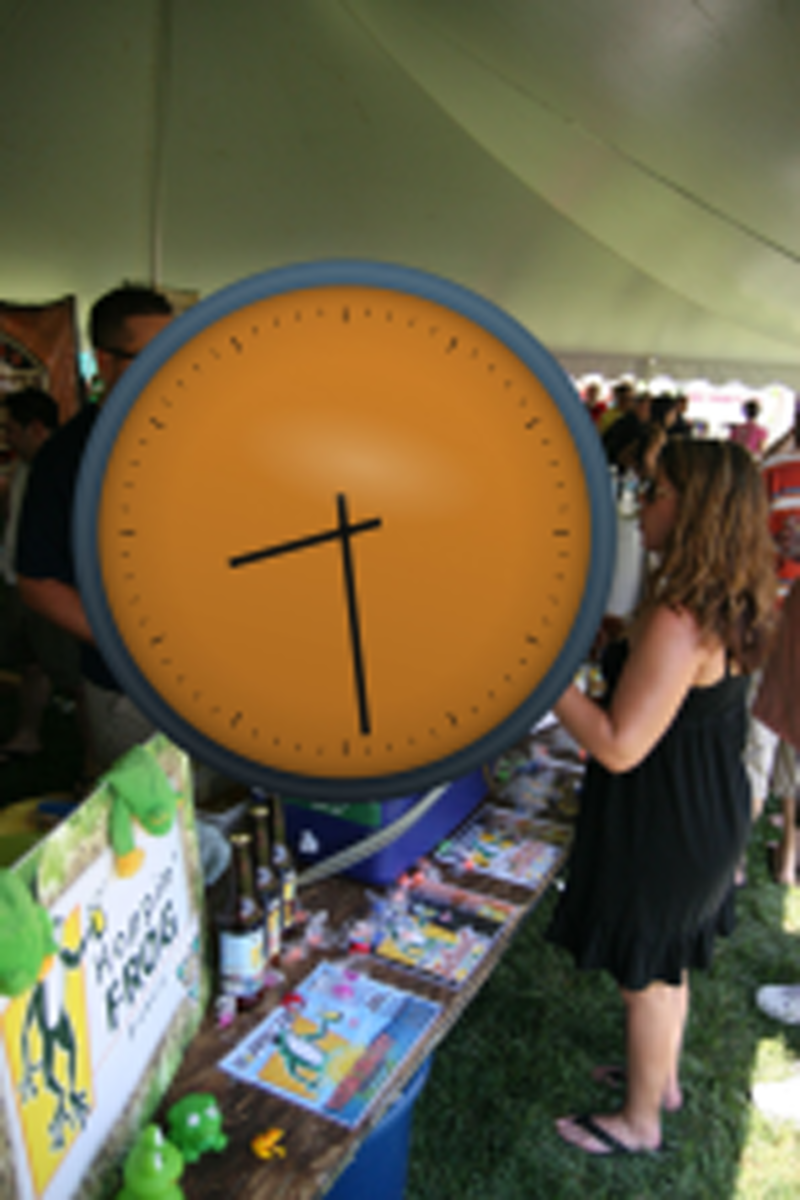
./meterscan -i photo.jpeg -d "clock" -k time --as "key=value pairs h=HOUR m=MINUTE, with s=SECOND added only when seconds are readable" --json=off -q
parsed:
h=8 m=29
